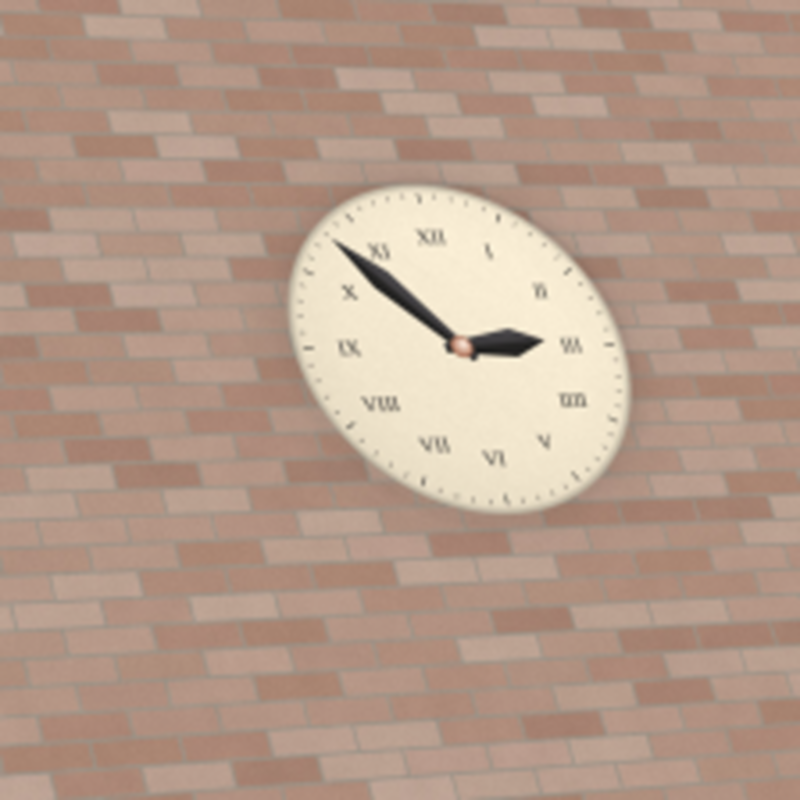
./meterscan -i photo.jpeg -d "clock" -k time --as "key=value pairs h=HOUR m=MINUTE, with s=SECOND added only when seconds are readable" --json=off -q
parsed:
h=2 m=53
